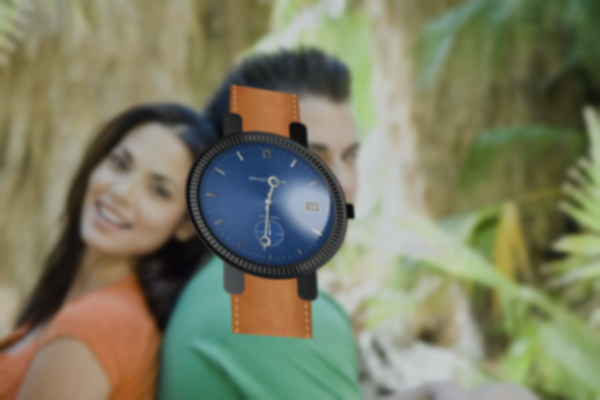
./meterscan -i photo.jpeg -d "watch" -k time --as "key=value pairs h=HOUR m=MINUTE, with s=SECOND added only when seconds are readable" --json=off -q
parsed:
h=12 m=31
